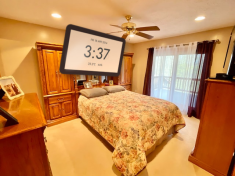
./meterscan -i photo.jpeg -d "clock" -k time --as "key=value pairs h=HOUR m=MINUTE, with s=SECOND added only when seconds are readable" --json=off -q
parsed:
h=3 m=37
